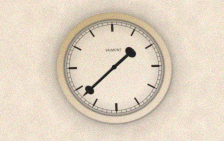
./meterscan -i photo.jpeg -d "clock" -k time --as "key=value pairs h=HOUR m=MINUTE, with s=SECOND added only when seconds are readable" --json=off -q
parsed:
h=1 m=38
